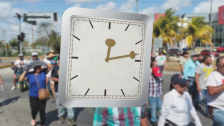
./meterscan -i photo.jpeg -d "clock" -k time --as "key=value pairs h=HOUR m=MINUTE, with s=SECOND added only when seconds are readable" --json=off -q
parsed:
h=12 m=13
